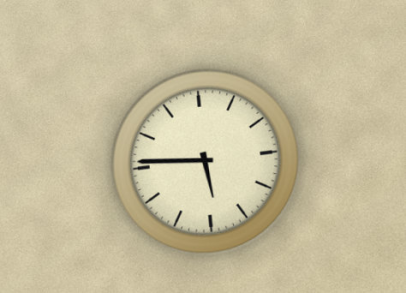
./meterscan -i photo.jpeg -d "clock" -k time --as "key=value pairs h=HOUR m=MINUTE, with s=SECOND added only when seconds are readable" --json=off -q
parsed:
h=5 m=46
